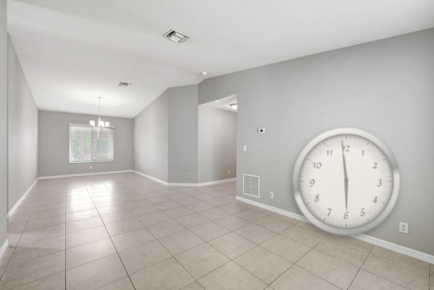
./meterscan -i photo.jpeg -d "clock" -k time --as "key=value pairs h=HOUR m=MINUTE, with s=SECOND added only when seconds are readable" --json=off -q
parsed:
h=5 m=59
